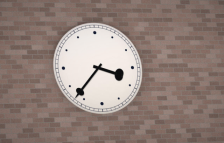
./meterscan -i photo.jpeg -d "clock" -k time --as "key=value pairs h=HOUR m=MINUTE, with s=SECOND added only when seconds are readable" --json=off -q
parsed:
h=3 m=37
